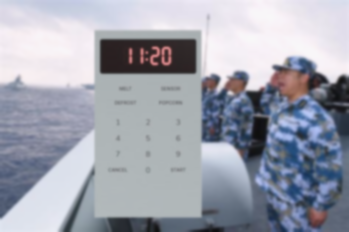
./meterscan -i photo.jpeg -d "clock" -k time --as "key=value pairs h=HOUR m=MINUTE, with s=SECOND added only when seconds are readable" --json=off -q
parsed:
h=11 m=20
